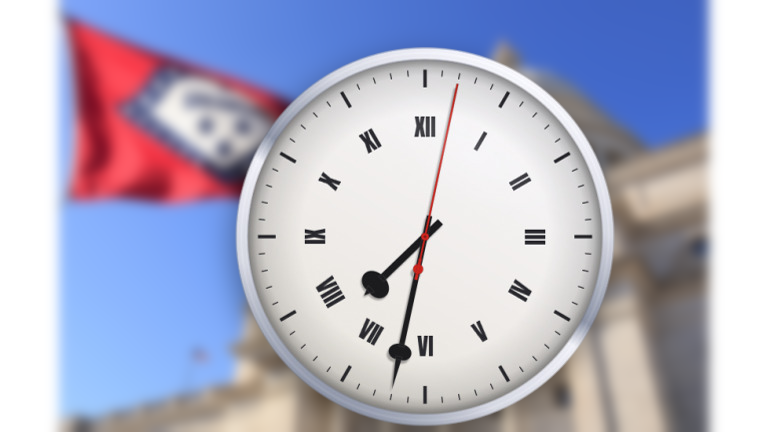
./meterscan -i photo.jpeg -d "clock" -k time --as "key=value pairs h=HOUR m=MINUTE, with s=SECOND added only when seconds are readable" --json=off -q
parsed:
h=7 m=32 s=2
